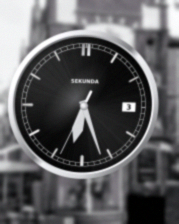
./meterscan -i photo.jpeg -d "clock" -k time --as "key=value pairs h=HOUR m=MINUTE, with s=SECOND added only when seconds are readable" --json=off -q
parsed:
h=6 m=26 s=34
